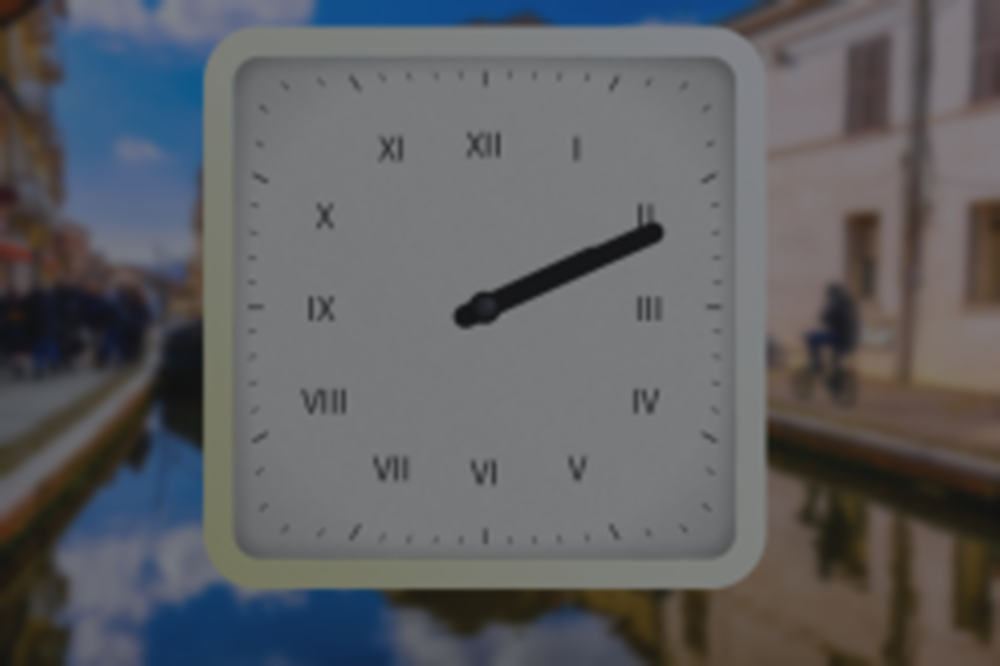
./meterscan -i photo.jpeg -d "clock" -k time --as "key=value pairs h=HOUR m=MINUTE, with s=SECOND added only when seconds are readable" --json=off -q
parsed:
h=2 m=11
